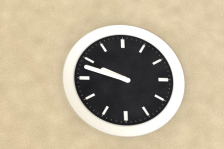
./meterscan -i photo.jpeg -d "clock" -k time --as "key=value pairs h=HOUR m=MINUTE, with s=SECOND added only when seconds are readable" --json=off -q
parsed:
h=9 m=48
